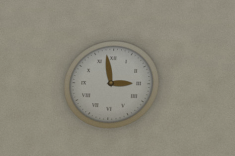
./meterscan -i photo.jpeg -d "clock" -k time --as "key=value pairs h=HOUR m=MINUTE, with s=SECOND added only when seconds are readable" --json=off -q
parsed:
h=2 m=58
